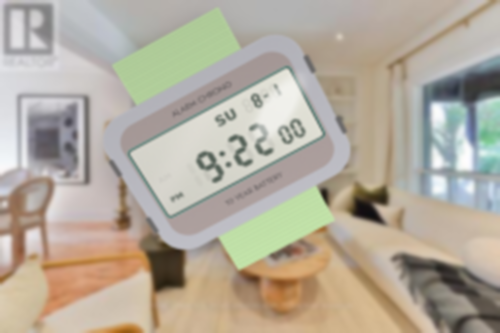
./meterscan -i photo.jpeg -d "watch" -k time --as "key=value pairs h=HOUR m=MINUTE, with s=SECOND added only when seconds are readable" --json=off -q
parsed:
h=9 m=22 s=0
